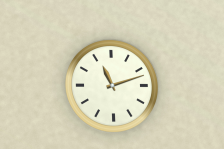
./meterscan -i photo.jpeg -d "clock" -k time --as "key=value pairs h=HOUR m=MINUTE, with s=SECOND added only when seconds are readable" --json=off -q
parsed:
h=11 m=12
